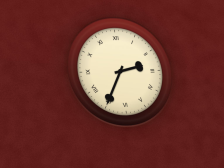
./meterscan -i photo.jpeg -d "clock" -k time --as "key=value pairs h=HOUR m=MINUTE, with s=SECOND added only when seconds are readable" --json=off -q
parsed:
h=2 m=35
